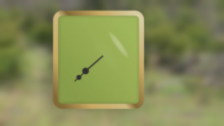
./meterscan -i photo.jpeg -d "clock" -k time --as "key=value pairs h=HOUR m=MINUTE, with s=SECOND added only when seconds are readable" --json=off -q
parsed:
h=7 m=38
